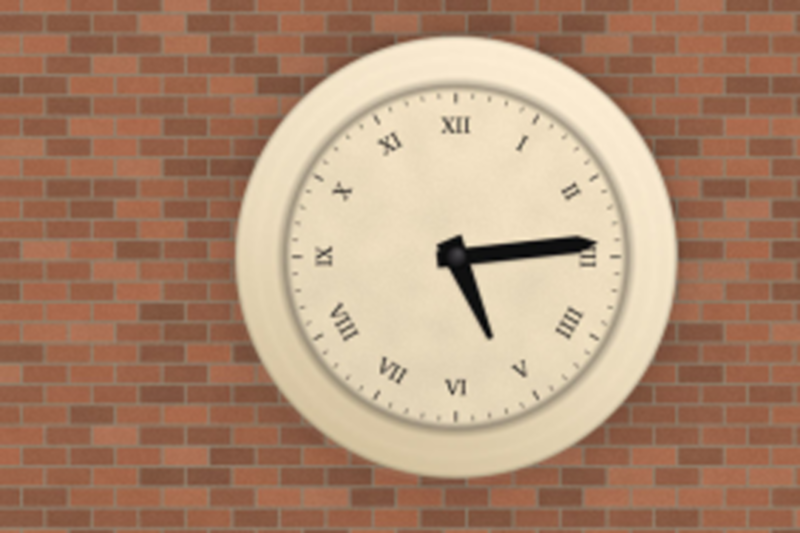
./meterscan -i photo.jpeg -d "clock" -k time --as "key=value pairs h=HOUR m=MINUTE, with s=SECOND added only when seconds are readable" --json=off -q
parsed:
h=5 m=14
